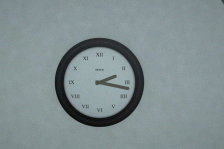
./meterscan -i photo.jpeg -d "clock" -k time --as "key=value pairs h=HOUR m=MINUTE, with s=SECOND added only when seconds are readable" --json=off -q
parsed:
h=2 m=17
